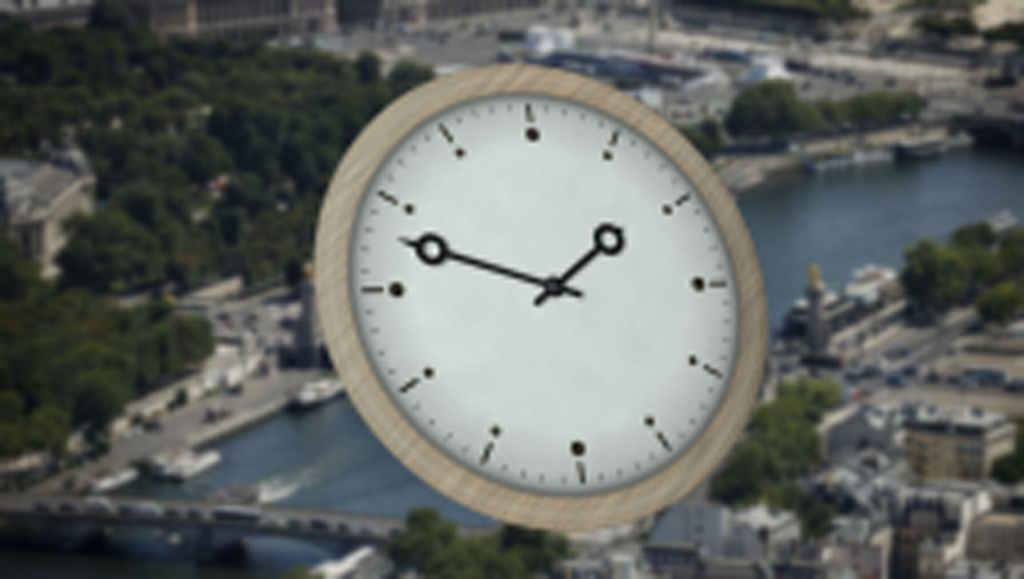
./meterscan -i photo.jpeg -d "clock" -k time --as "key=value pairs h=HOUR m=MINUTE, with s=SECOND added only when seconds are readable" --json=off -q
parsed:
h=1 m=48
